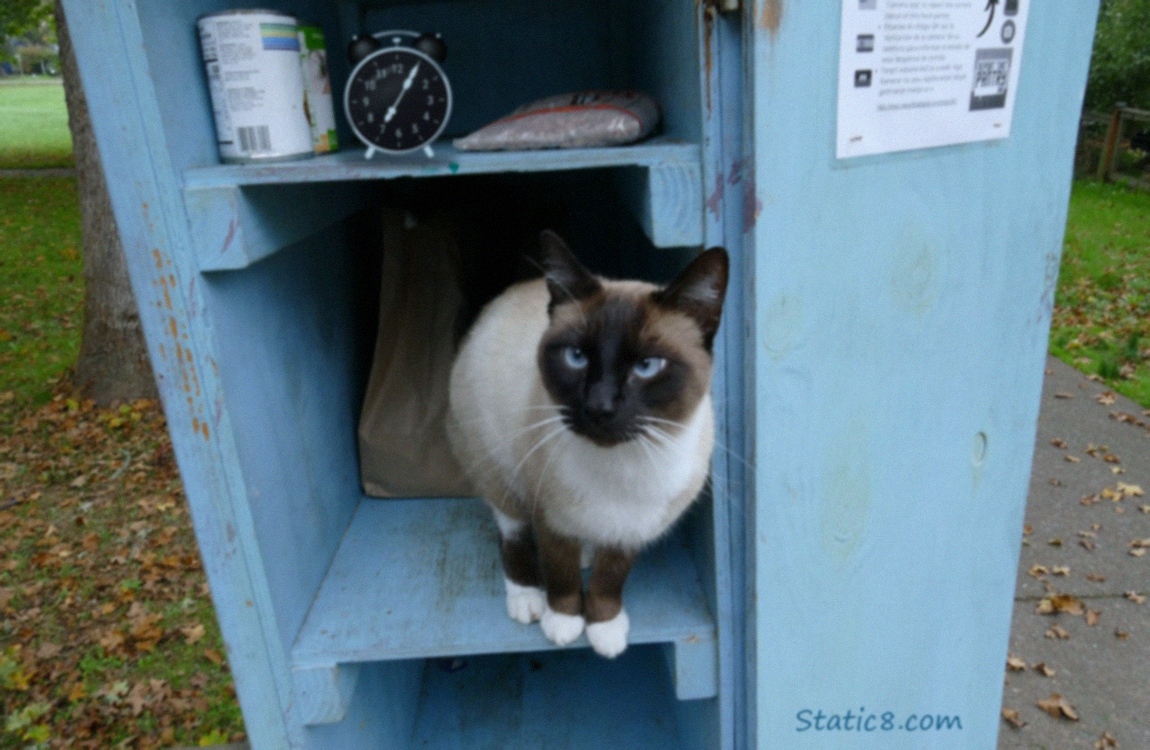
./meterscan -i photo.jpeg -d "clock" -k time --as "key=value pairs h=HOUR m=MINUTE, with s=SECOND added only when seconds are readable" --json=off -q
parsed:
h=7 m=5
